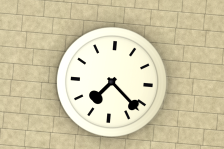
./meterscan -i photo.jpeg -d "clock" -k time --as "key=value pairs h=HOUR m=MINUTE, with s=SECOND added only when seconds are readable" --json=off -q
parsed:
h=7 m=22
